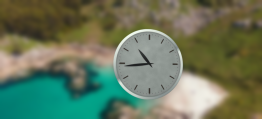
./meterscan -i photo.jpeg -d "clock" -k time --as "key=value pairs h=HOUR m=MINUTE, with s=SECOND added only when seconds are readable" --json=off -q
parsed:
h=10 m=44
